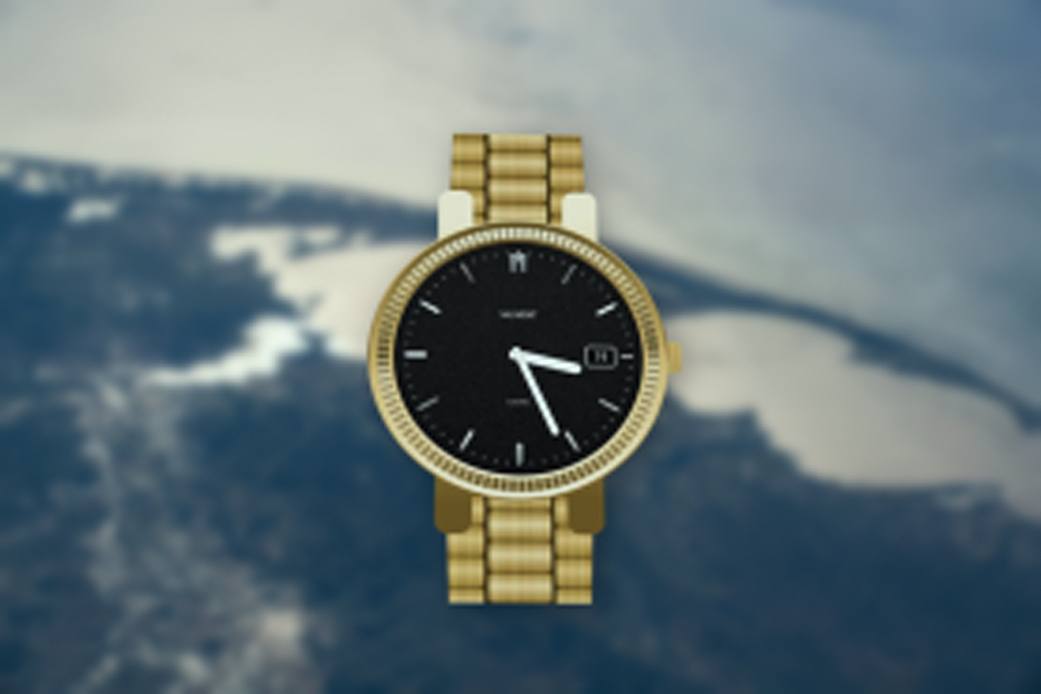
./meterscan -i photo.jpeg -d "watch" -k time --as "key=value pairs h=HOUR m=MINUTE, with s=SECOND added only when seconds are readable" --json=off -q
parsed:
h=3 m=26
